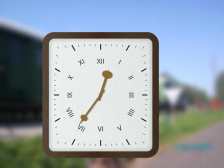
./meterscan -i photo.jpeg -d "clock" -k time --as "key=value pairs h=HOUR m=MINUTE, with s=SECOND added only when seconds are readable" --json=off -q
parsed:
h=12 m=36
